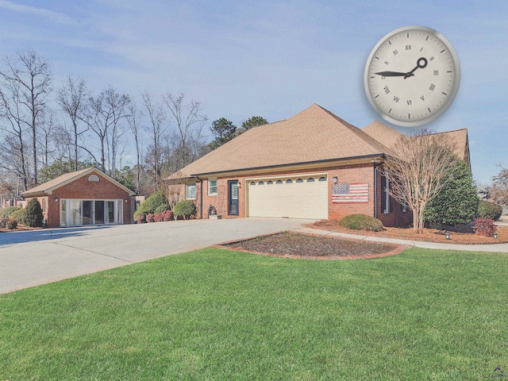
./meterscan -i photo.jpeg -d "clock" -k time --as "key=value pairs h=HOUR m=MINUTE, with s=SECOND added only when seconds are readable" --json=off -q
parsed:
h=1 m=46
